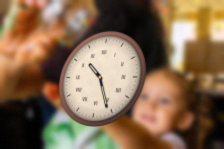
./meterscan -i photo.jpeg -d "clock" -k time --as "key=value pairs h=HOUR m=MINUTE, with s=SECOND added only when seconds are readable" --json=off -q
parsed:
h=10 m=26
